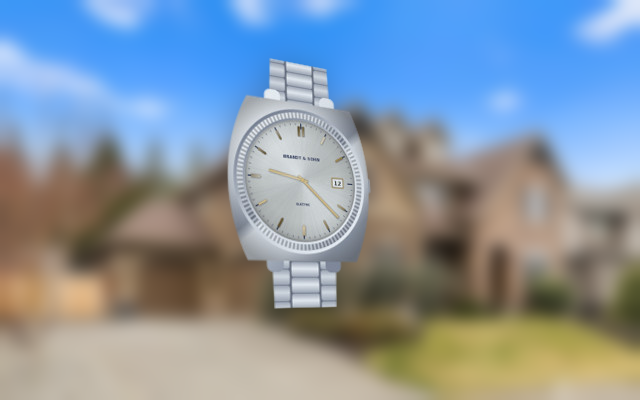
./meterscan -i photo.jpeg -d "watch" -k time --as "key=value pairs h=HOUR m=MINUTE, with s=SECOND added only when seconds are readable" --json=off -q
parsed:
h=9 m=22
